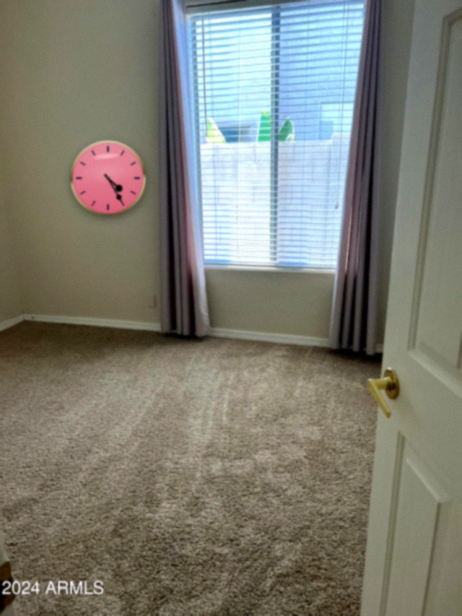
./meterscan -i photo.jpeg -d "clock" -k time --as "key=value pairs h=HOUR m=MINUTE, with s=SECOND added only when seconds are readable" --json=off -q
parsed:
h=4 m=25
